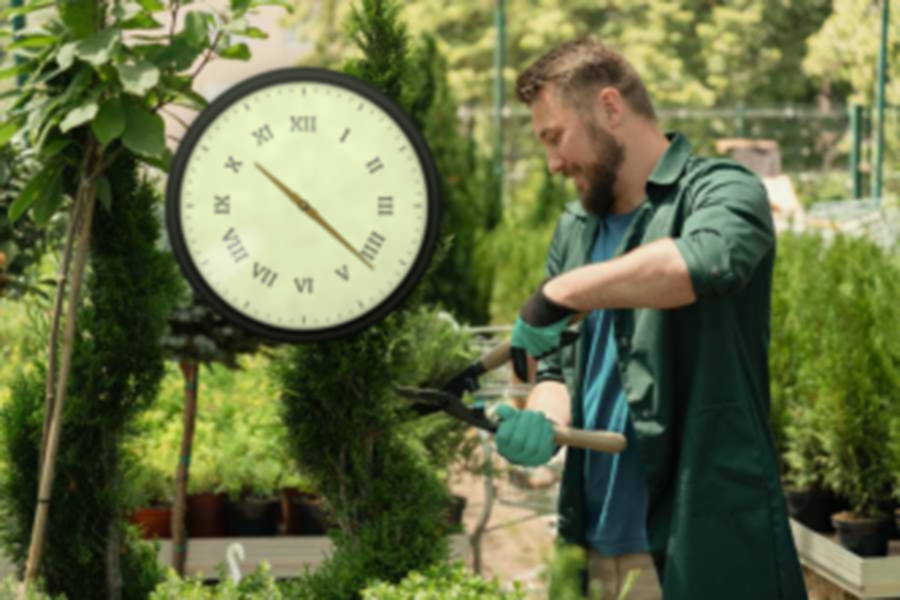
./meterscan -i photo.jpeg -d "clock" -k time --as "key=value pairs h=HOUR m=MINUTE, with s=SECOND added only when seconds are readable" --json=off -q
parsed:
h=10 m=22
